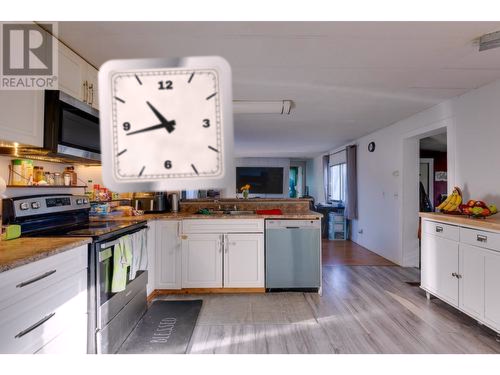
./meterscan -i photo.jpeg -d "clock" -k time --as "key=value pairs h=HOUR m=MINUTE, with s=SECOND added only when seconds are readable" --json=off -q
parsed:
h=10 m=43
